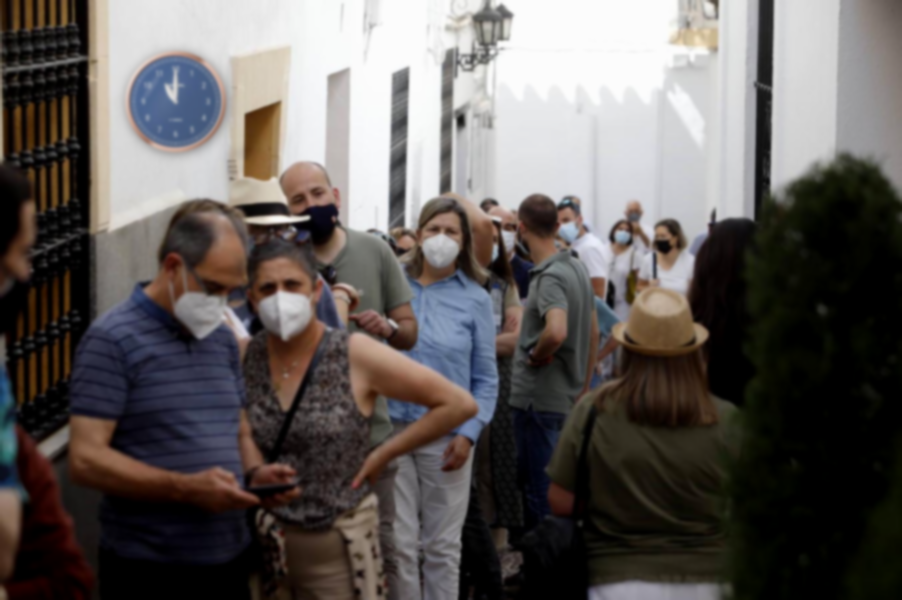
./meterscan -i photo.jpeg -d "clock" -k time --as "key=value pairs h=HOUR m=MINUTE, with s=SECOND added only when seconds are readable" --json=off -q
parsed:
h=11 m=0
